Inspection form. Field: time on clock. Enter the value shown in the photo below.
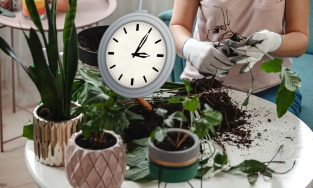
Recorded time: 3:05
